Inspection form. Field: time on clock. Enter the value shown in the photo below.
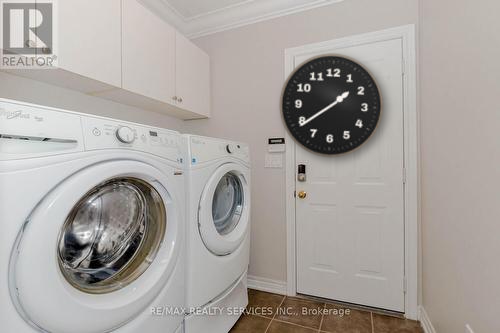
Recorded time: 1:39
